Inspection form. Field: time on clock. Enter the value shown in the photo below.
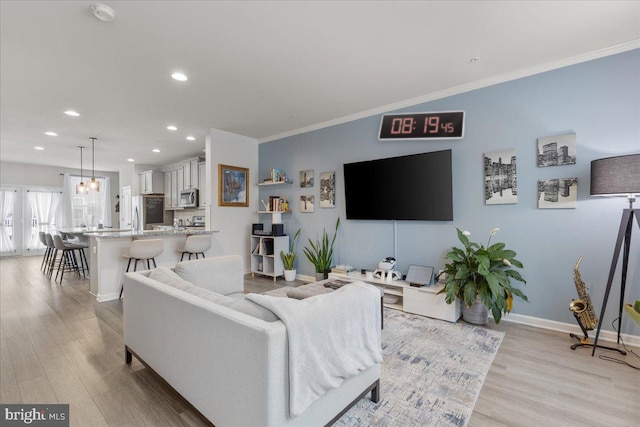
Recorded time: 8:19
